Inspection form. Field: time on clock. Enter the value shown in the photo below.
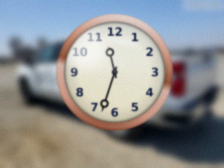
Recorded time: 11:33
